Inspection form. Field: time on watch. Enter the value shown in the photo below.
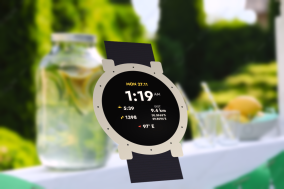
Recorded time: 1:19
